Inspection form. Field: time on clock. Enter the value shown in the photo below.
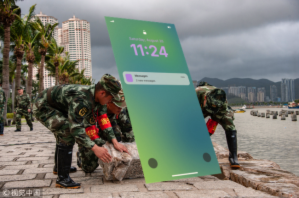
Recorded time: 11:24
